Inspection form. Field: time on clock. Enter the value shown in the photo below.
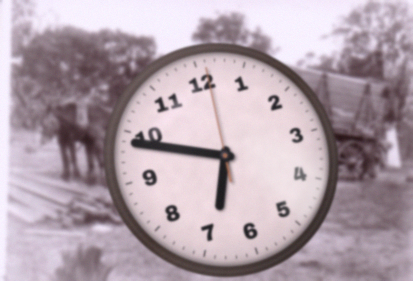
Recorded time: 6:49:01
